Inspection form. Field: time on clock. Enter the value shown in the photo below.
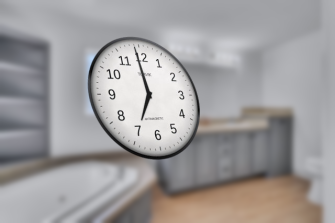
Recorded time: 6:59
